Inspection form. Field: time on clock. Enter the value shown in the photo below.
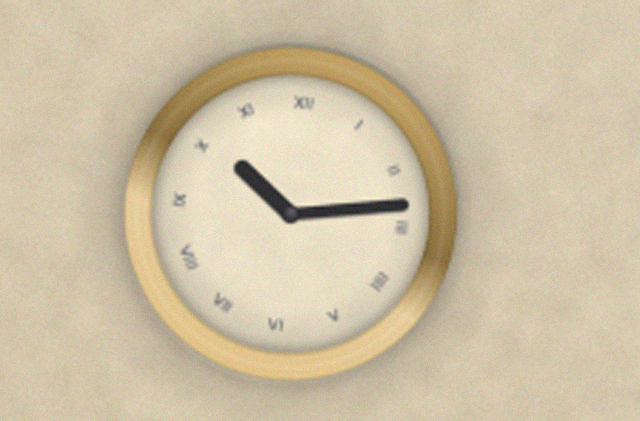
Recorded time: 10:13
